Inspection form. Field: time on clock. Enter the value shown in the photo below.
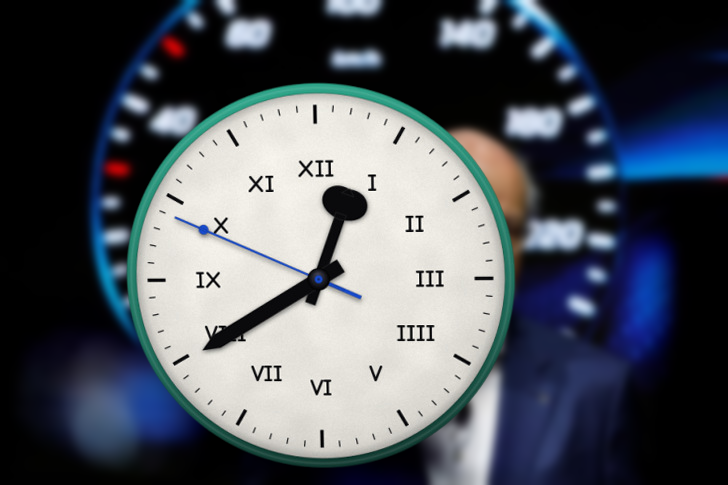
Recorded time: 12:39:49
